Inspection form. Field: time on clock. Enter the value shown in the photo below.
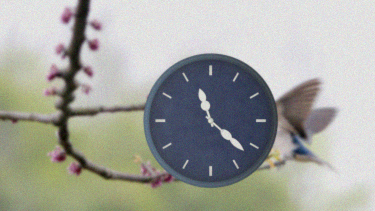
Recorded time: 11:22
